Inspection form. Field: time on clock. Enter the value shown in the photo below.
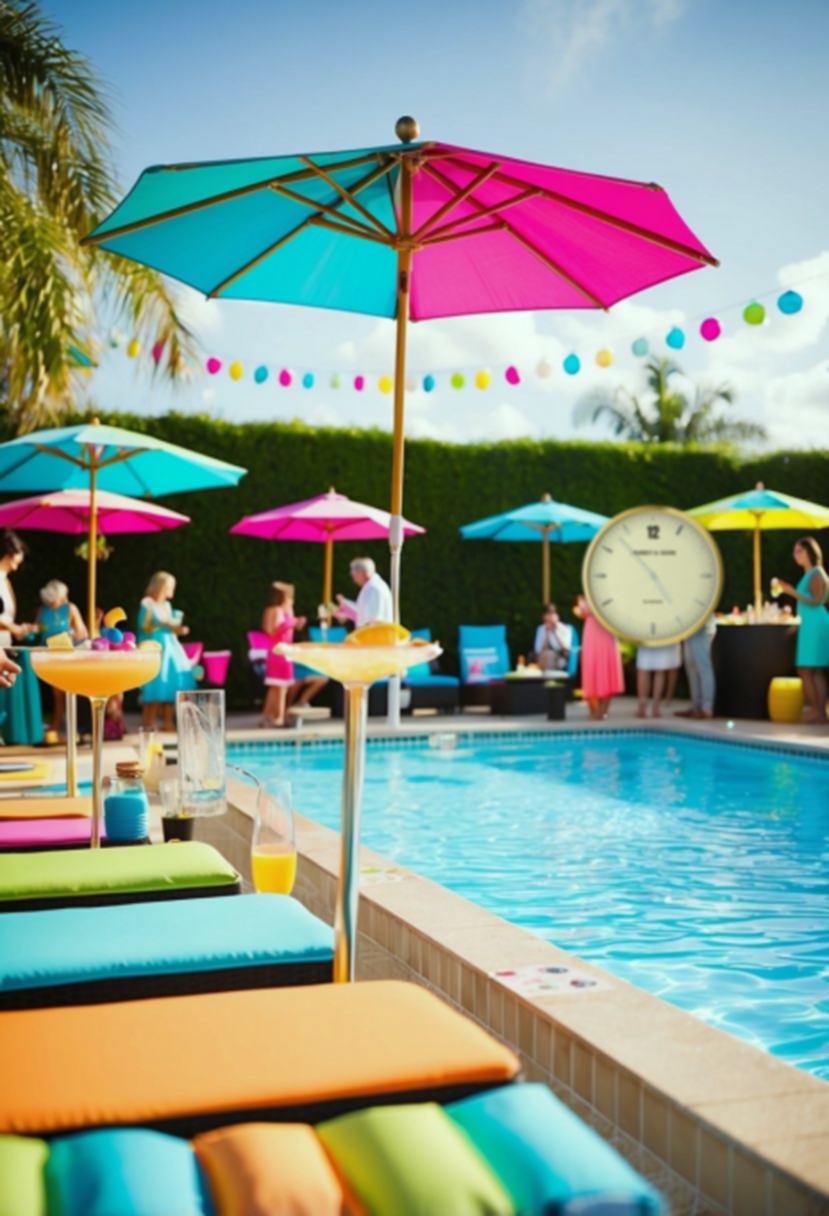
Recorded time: 4:53
